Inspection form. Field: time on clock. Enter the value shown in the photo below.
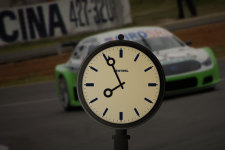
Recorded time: 7:56
